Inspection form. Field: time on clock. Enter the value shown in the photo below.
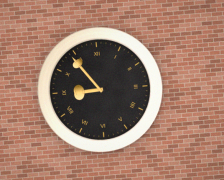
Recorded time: 8:54
